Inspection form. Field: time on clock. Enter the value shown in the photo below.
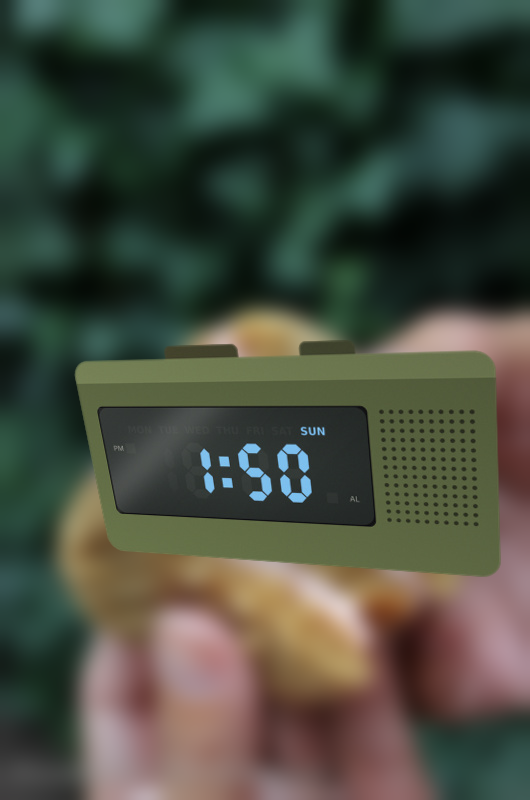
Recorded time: 1:50
